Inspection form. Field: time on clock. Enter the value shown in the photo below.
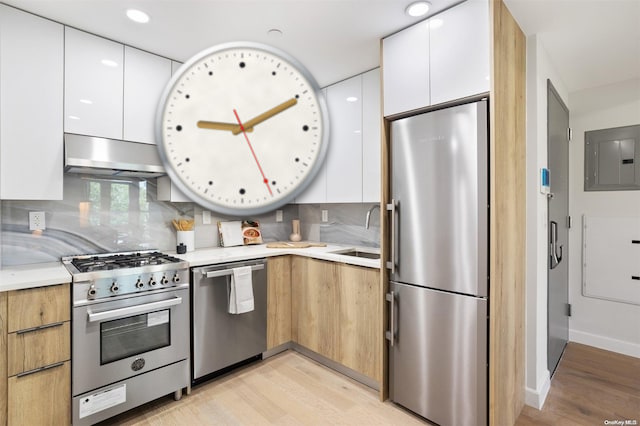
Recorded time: 9:10:26
